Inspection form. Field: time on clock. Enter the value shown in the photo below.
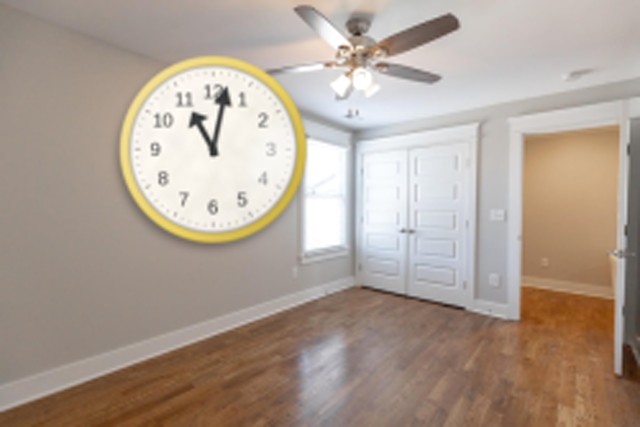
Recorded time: 11:02
